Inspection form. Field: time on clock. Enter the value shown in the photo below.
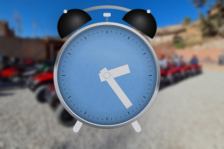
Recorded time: 2:24
